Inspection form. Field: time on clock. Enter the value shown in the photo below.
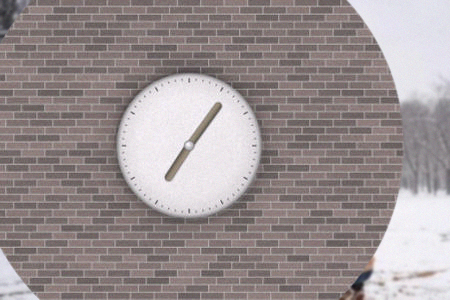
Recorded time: 7:06
